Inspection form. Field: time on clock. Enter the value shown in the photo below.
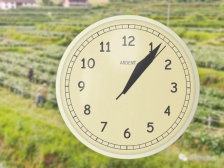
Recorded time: 1:06:07
